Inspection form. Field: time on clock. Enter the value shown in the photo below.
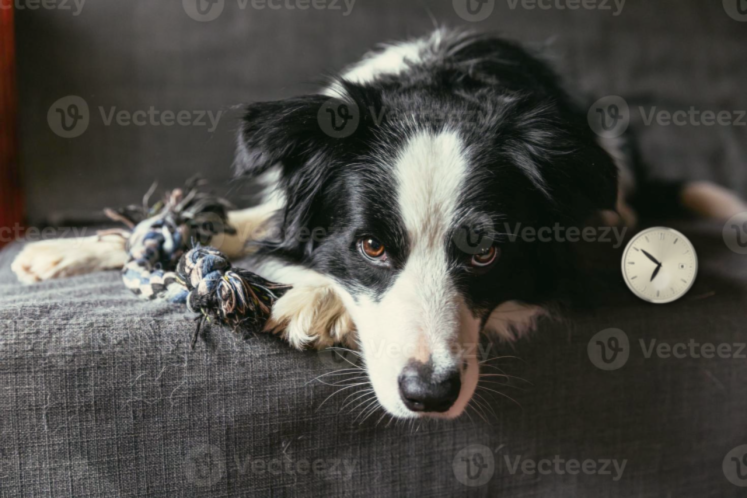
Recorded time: 6:51
